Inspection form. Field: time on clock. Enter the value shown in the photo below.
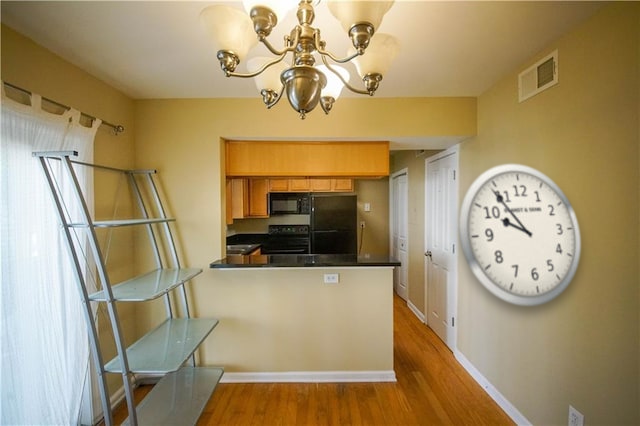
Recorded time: 9:54
